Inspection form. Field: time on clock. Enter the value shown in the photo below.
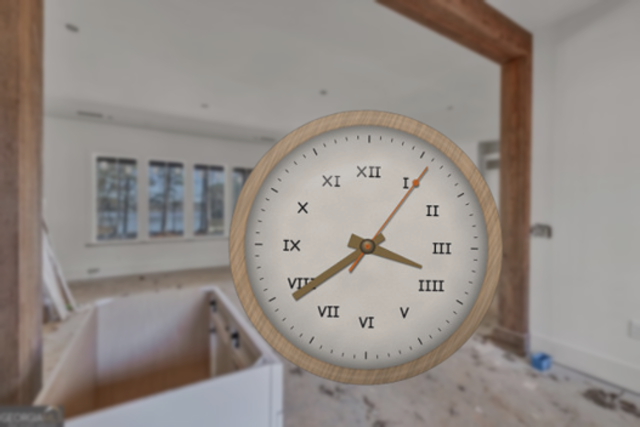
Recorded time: 3:39:06
